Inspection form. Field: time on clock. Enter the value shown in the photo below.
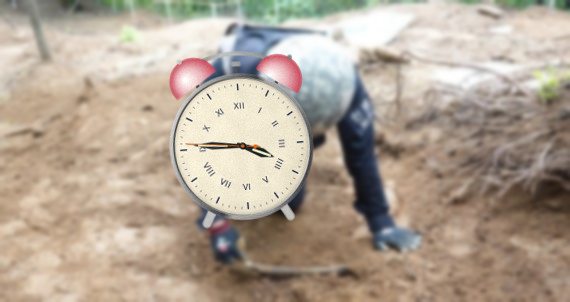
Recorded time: 3:45:46
